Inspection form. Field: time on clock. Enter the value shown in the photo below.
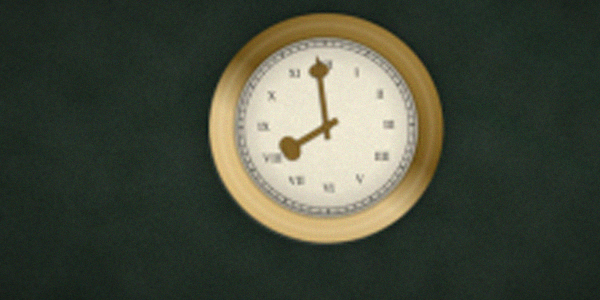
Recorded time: 7:59
